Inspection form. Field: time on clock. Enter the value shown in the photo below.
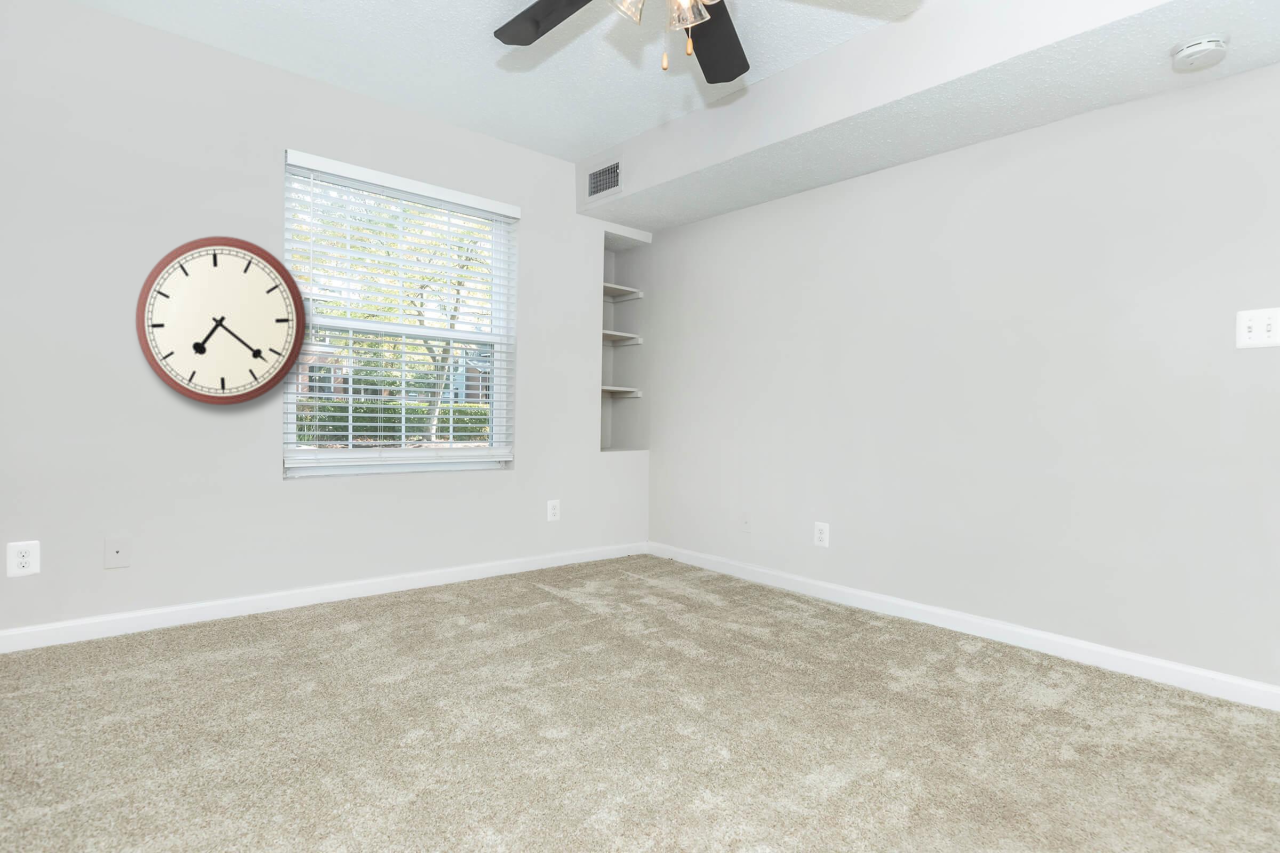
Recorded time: 7:22
